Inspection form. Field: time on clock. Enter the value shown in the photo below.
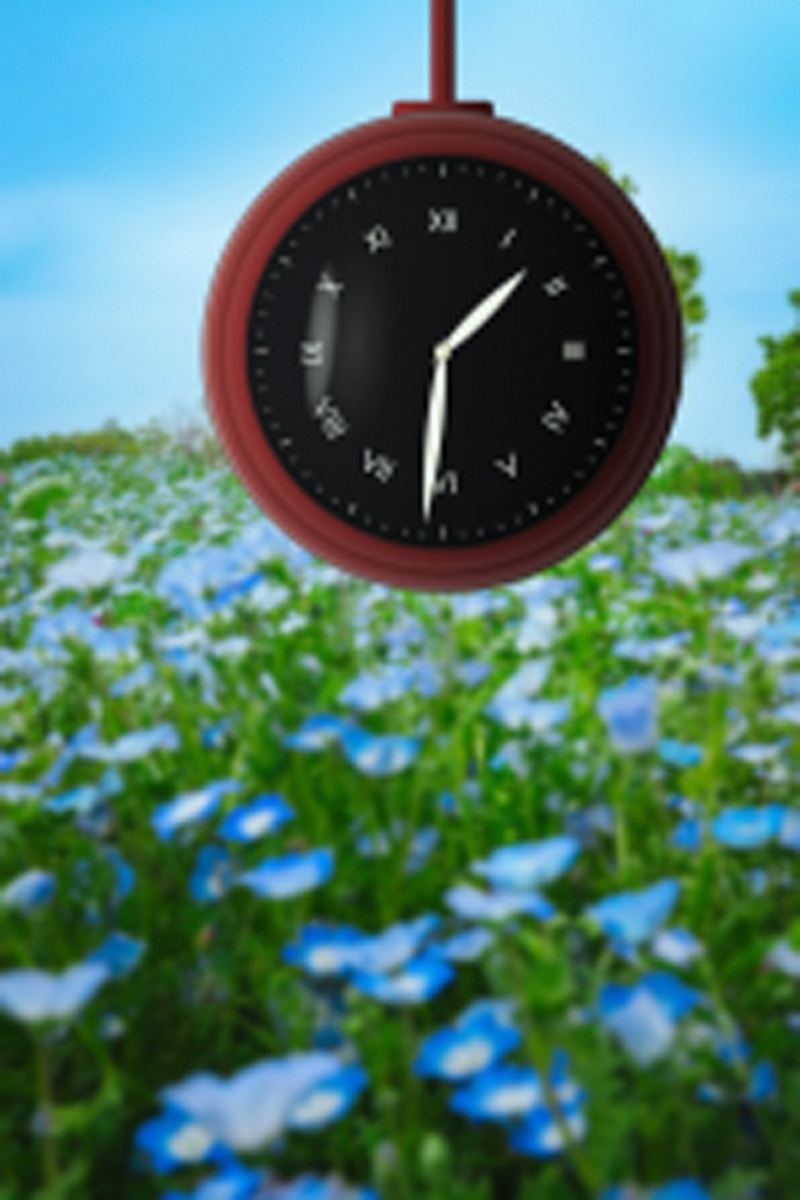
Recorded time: 1:31
